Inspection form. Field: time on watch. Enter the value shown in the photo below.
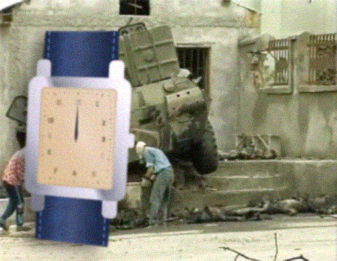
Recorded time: 12:00
